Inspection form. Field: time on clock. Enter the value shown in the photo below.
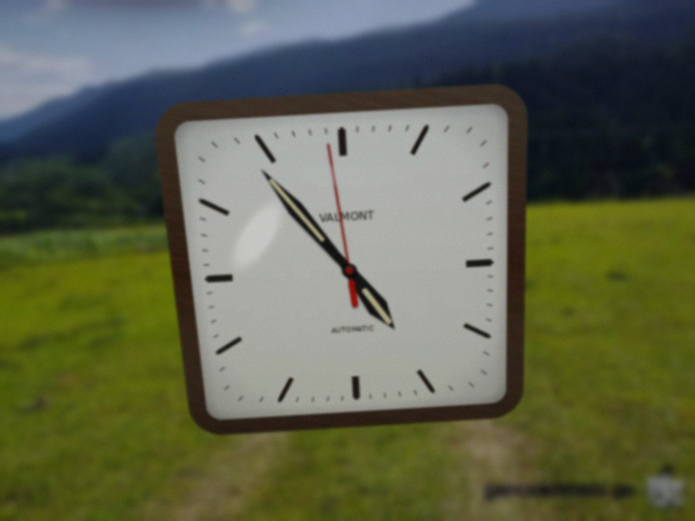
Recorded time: 4:53:59
